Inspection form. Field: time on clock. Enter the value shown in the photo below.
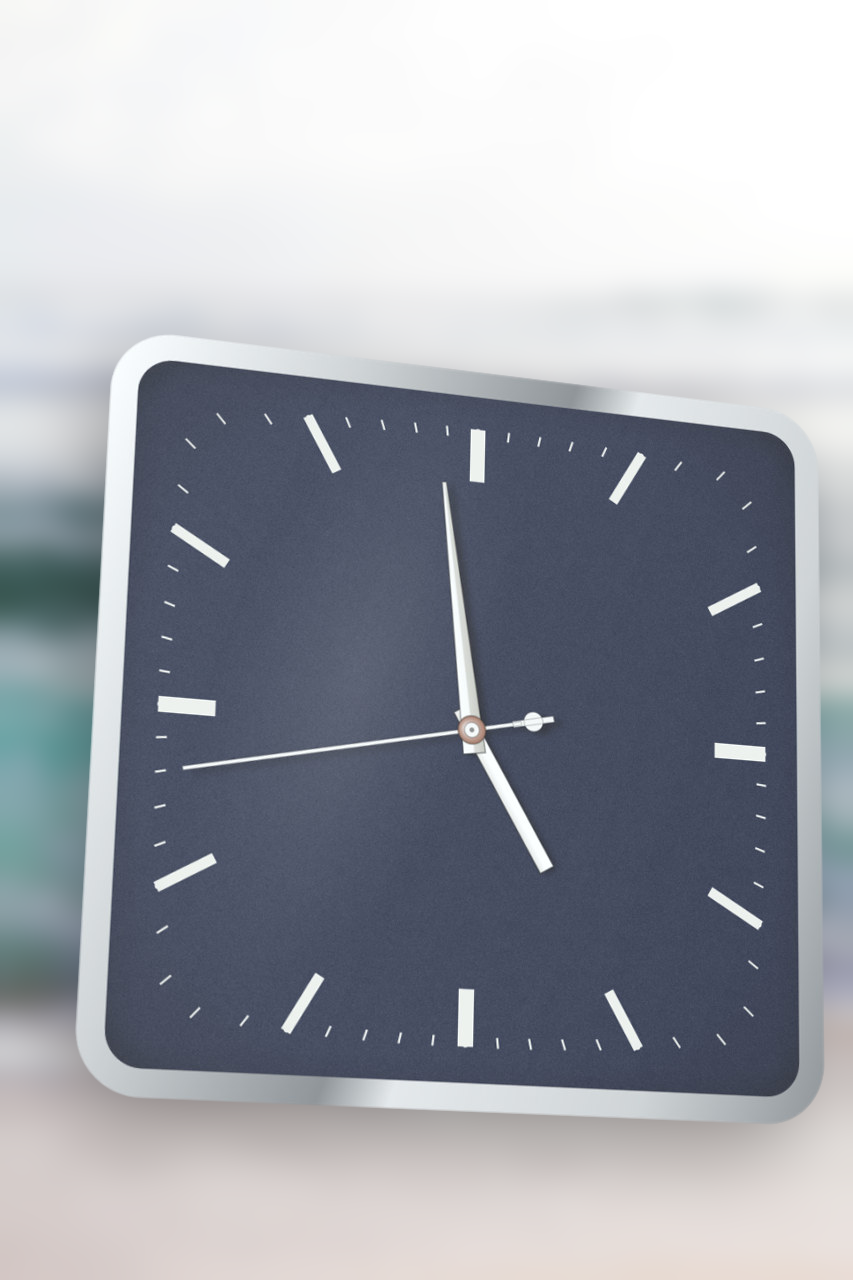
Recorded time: 4:58:43
